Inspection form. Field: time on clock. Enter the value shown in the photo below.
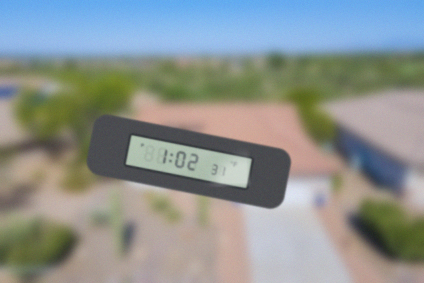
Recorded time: 1:02
